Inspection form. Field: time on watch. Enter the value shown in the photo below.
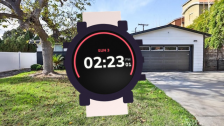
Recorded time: 2:23
